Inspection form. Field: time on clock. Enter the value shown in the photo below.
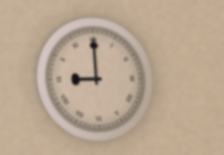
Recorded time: 9:00
